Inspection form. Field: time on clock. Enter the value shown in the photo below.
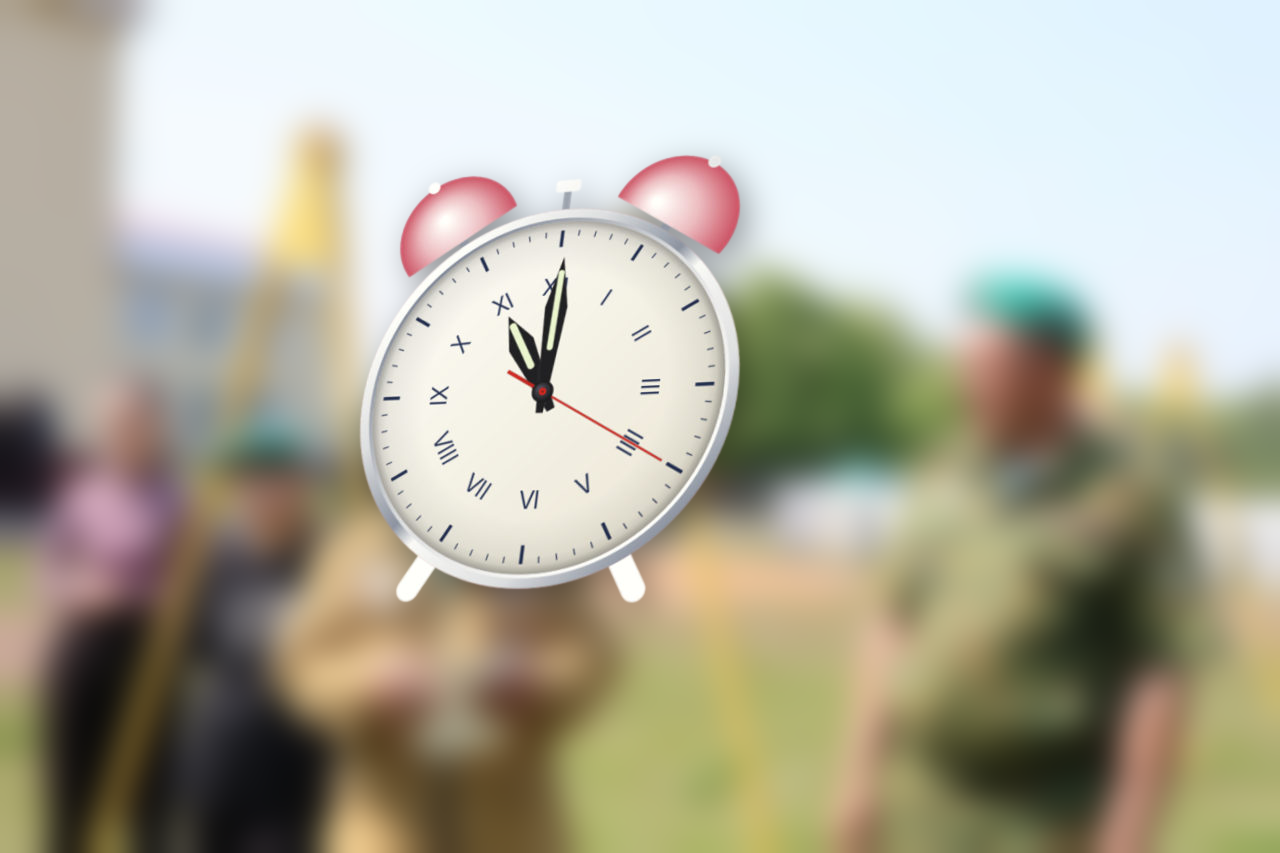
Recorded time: 11:00:20
